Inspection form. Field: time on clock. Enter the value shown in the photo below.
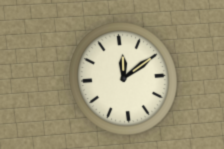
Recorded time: 12:10
